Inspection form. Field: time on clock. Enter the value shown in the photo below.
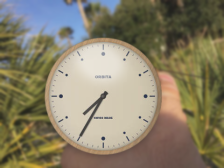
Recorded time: 7:35
